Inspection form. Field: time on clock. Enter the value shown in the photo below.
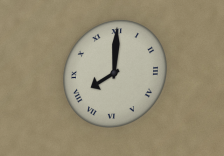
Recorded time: 8:00
